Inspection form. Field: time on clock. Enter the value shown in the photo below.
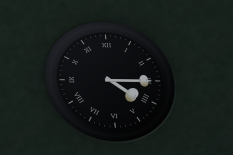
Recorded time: 4:15
